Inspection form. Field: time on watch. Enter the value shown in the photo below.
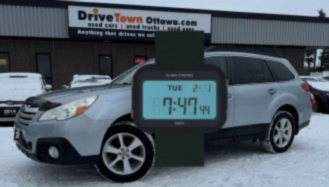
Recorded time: 7:47
